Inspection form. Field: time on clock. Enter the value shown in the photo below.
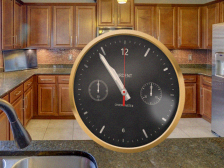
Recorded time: 10:54
